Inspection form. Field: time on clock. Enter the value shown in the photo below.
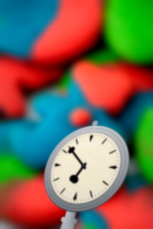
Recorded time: 6:52
